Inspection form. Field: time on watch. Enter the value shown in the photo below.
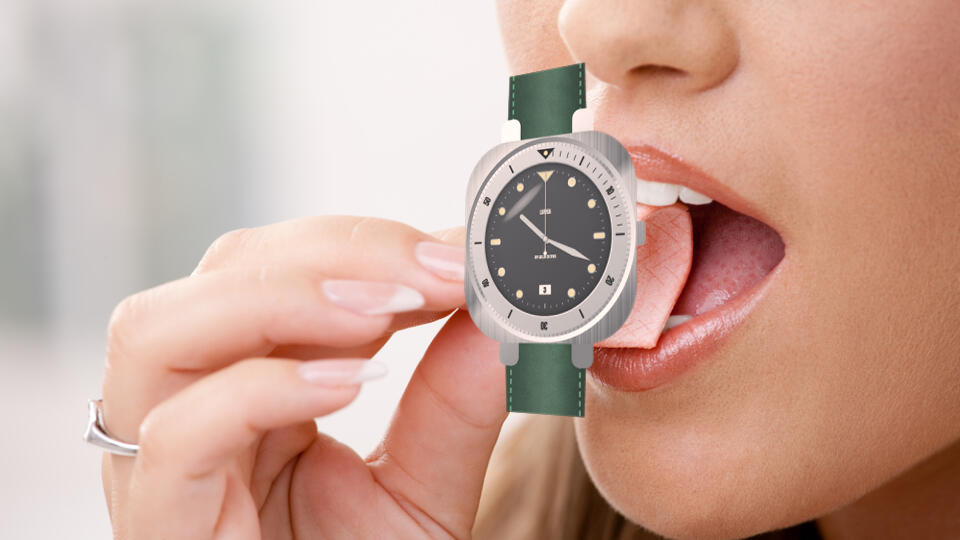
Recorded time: 10:19:00
